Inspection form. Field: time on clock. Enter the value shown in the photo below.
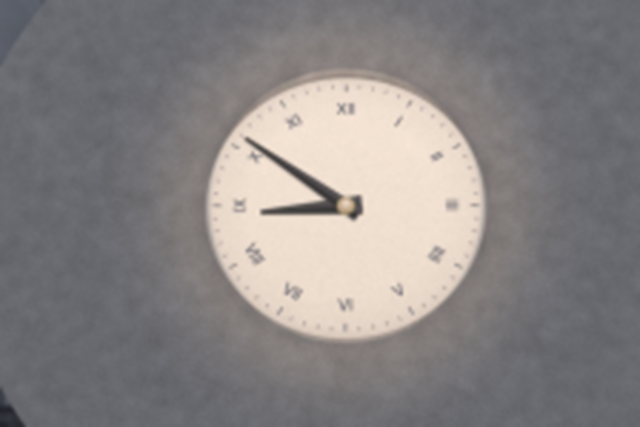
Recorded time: 8:51
